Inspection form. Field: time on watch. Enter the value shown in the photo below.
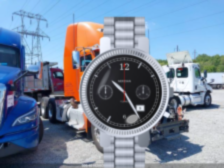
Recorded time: 10:25
